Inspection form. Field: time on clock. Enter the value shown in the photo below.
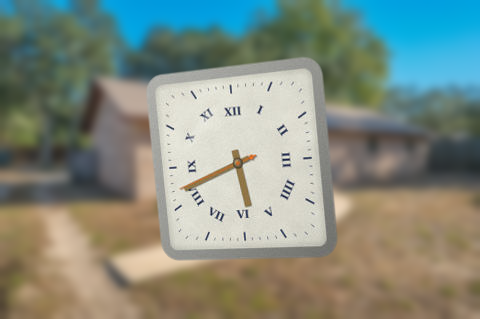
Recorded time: 5:41:42
